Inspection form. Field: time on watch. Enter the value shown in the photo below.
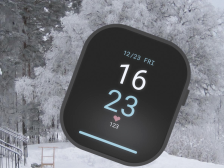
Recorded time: 16:23
